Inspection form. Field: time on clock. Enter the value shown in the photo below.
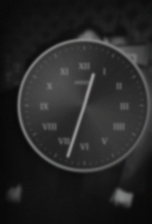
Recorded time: 12:33
